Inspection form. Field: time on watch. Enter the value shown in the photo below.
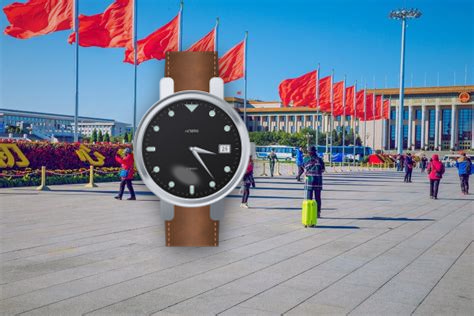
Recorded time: 3:24
